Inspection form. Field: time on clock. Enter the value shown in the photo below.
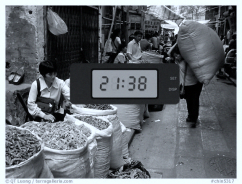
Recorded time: 21:38
